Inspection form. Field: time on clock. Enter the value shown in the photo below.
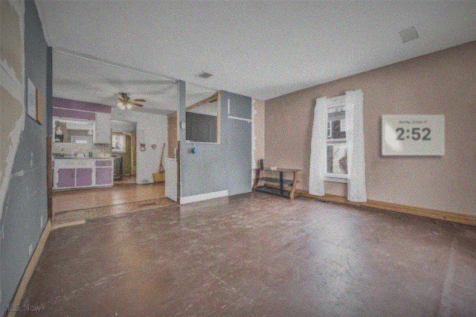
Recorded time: 2:52
